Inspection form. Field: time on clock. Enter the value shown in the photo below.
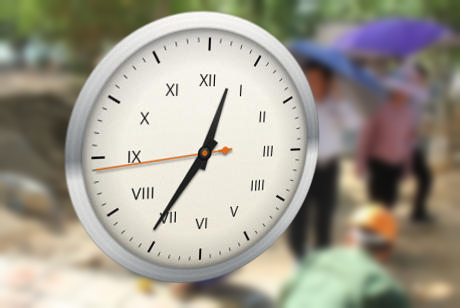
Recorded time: 12:35:44
